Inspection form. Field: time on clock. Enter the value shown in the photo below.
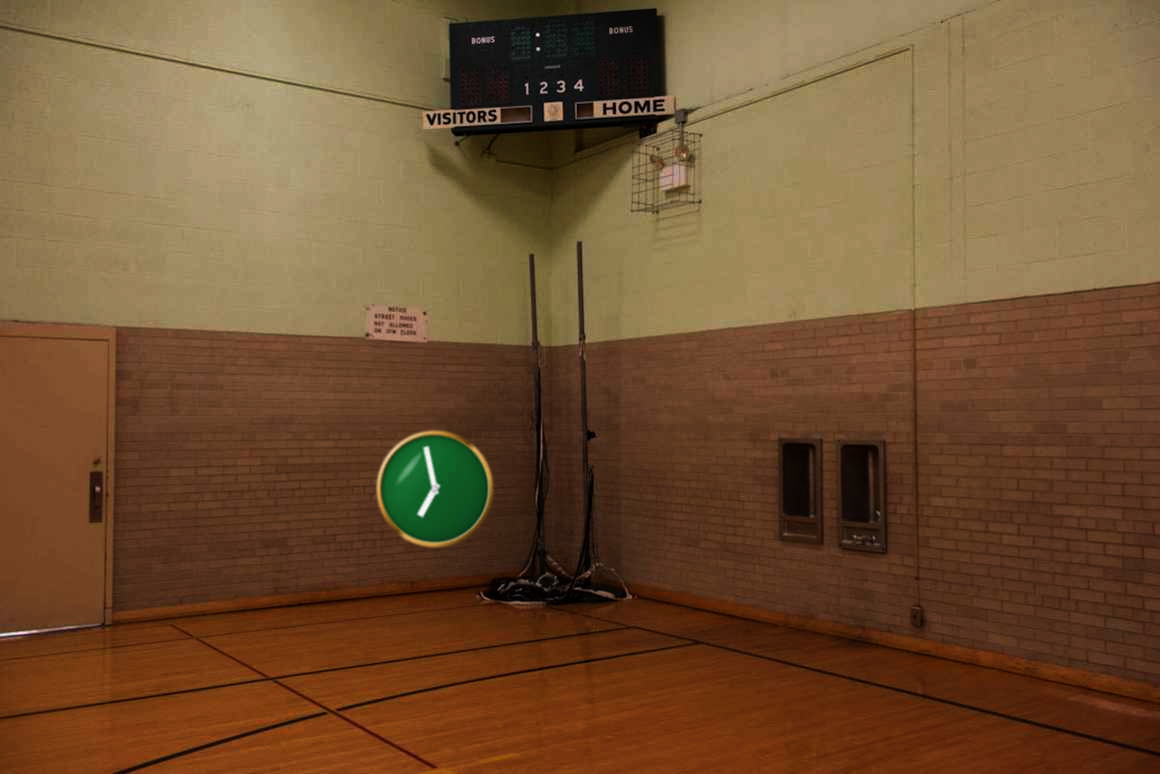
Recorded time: 6:58
